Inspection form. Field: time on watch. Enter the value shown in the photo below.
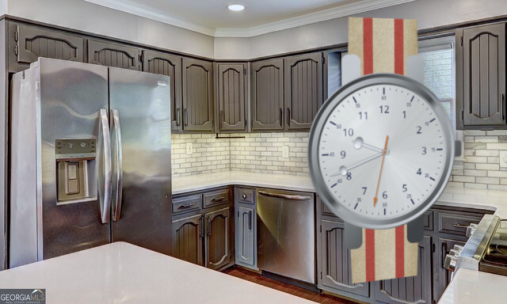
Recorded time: 9:41:32
